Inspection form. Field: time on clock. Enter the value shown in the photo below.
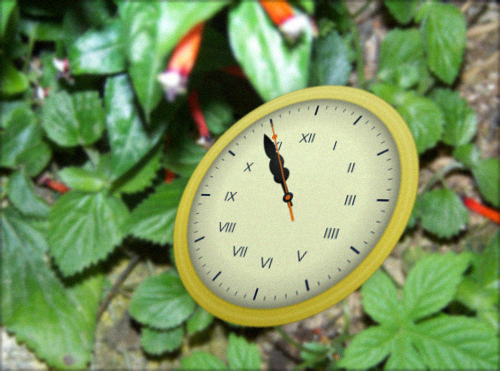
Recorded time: 10:53:55
